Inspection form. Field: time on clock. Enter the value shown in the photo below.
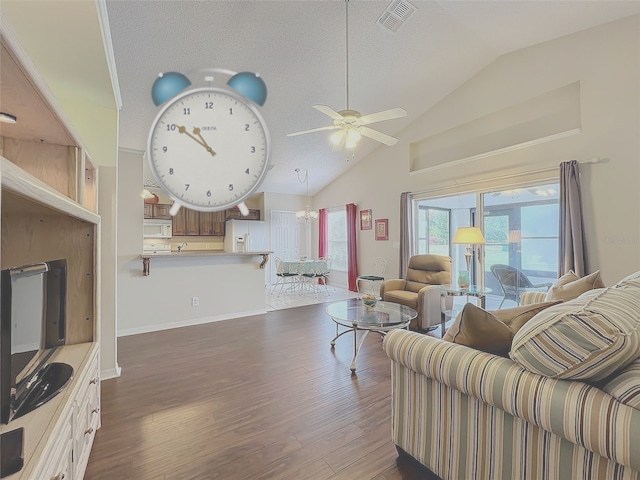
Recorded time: 10:51
